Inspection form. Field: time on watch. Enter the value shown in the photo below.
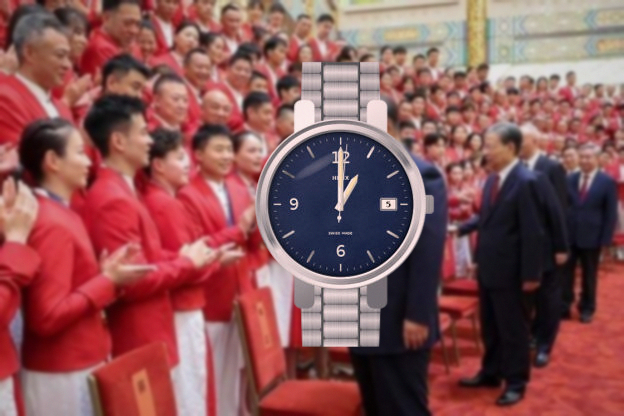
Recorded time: 1:00:01
